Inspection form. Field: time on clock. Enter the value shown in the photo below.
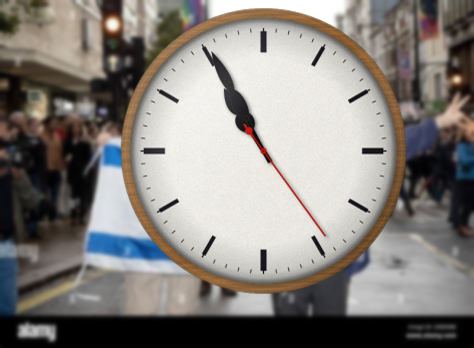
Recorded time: 10:55:24
